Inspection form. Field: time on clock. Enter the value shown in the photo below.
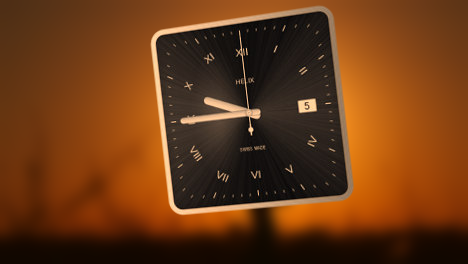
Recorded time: 9:45:00
